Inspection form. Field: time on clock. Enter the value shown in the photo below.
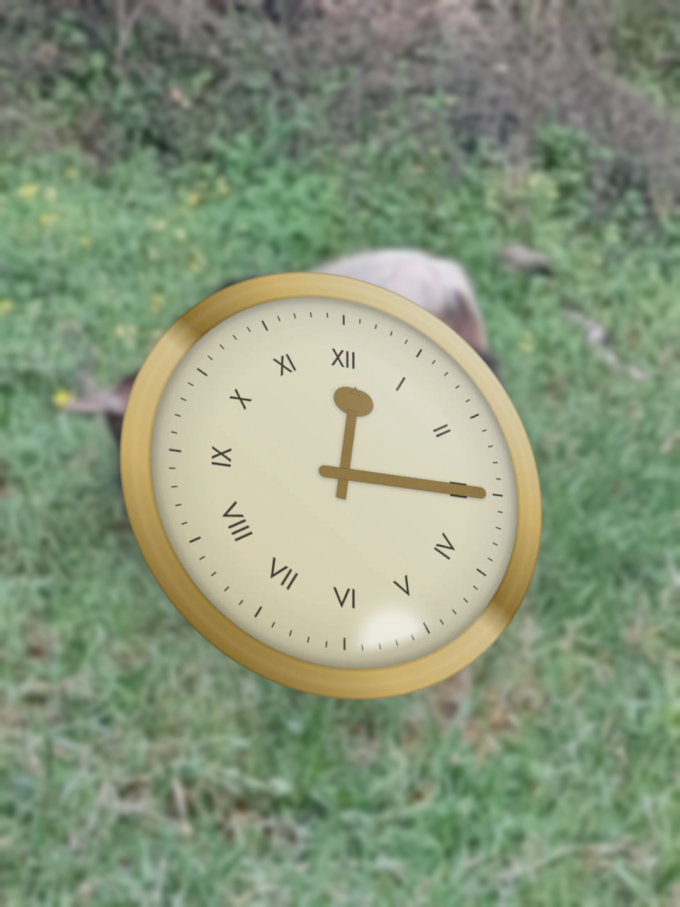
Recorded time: 12:15
